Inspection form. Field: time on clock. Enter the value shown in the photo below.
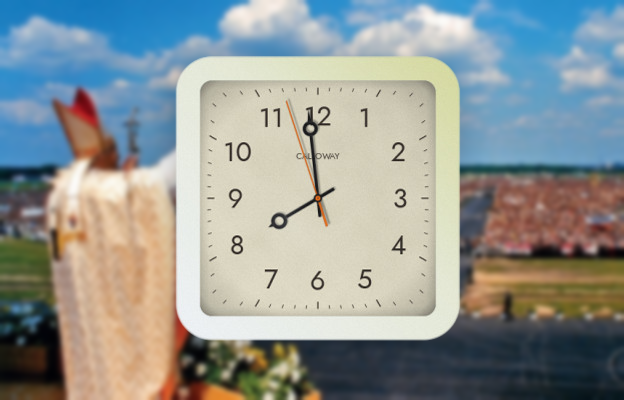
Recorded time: 7:58:57
